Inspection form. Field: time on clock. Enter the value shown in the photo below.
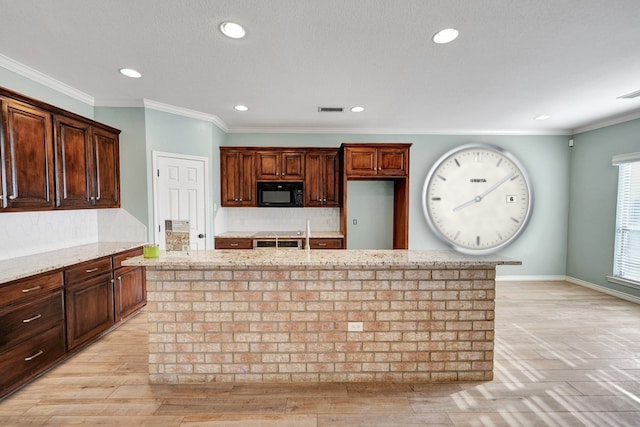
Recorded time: 8:09
